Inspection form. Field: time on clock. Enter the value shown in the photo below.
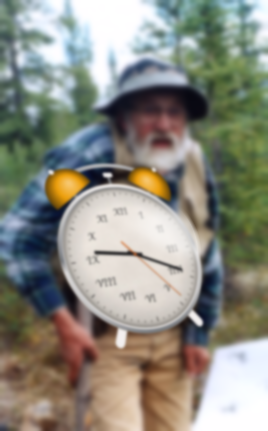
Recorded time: 9:19:24
